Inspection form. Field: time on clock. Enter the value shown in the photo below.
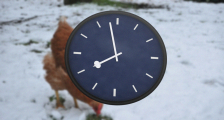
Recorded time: 7:58
